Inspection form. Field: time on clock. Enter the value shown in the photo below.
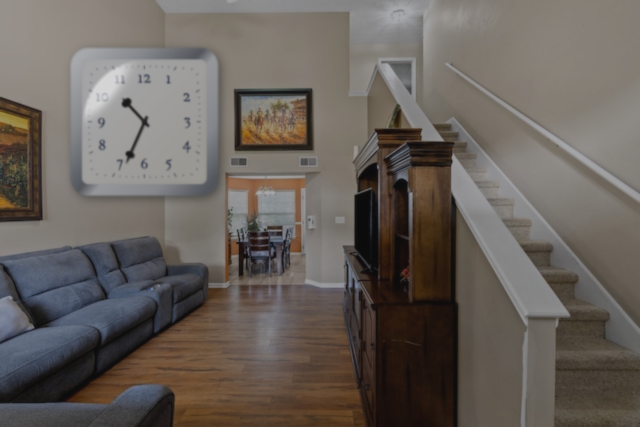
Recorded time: 10:34
